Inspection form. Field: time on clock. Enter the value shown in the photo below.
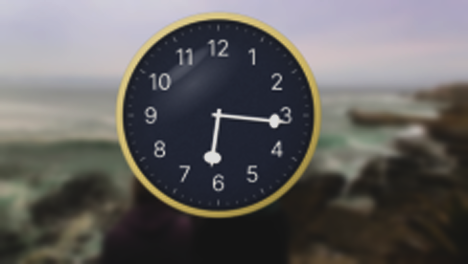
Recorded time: 6:16
